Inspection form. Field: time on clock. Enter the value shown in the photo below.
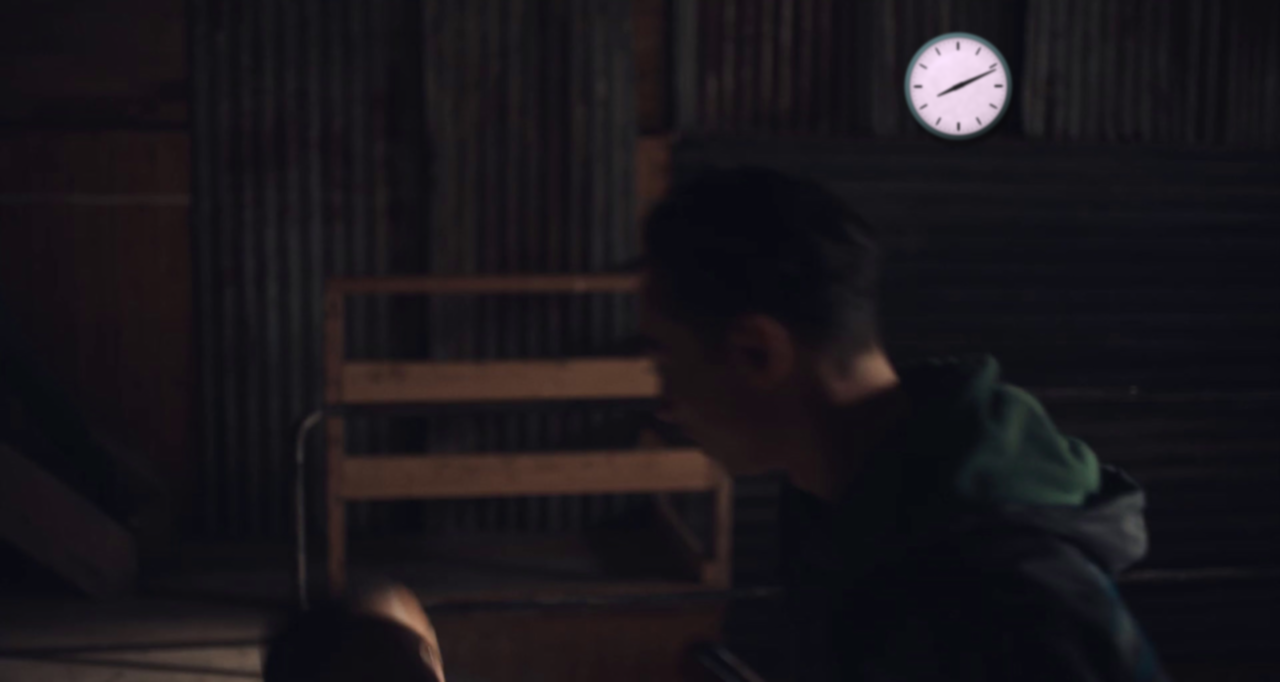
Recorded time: 8:11
